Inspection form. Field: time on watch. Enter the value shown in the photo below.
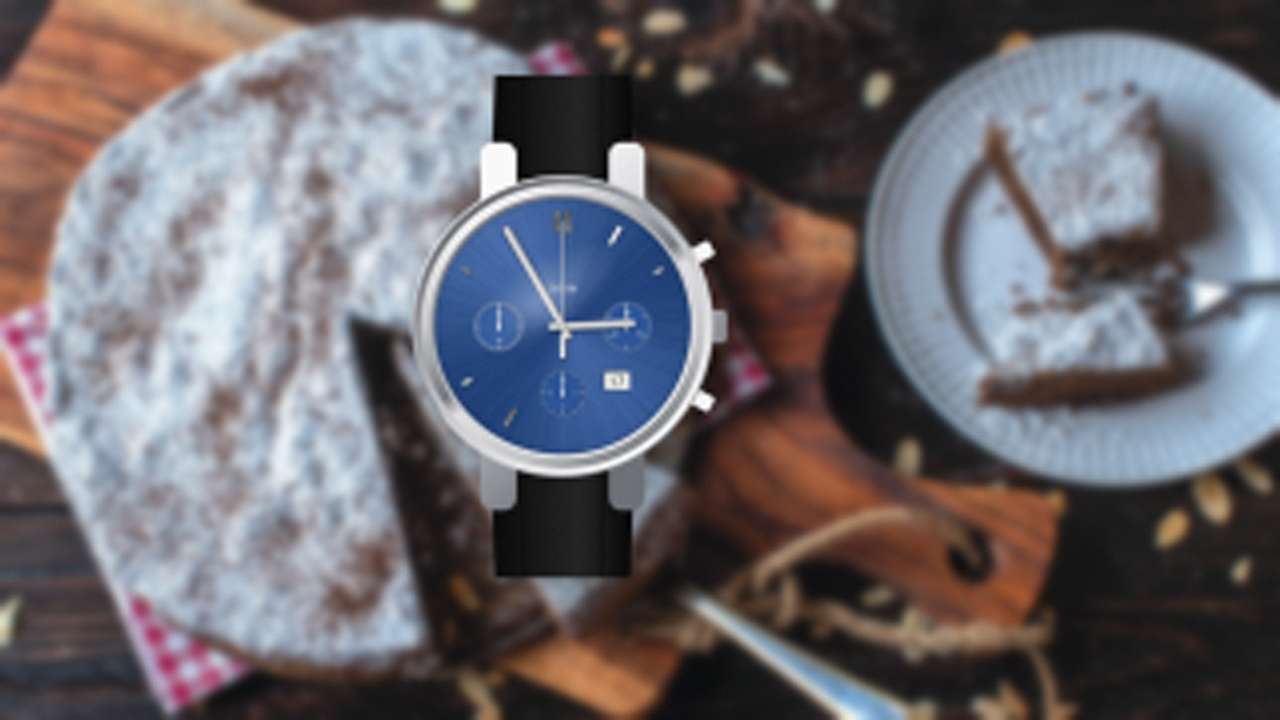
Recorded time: 2:55
